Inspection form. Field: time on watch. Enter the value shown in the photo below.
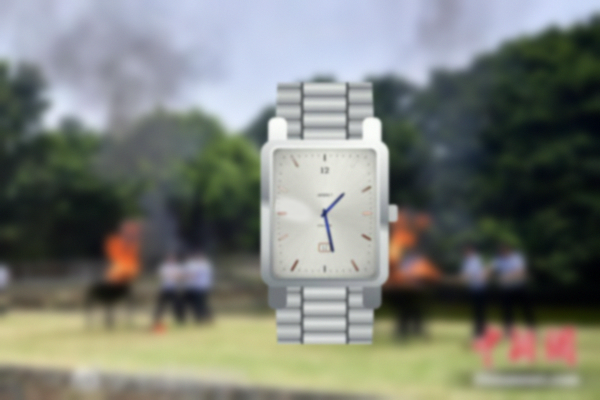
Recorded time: 1:28
